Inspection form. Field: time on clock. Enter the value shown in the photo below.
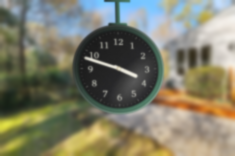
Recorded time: 3:48
